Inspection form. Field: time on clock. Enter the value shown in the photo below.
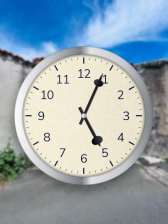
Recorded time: 5:04
